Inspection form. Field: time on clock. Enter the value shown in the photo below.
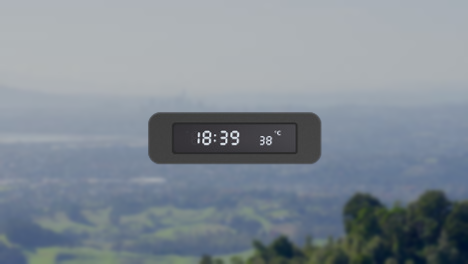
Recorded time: 18:39
